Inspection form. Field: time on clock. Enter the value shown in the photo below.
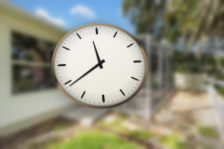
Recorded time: 11:39
